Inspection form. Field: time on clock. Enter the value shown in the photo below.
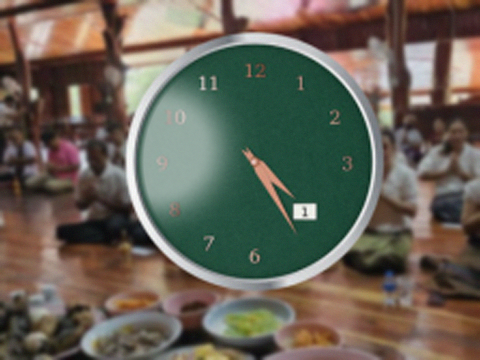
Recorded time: 4:25
